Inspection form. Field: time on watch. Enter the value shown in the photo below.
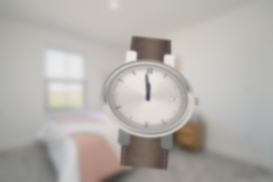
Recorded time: 11:59
